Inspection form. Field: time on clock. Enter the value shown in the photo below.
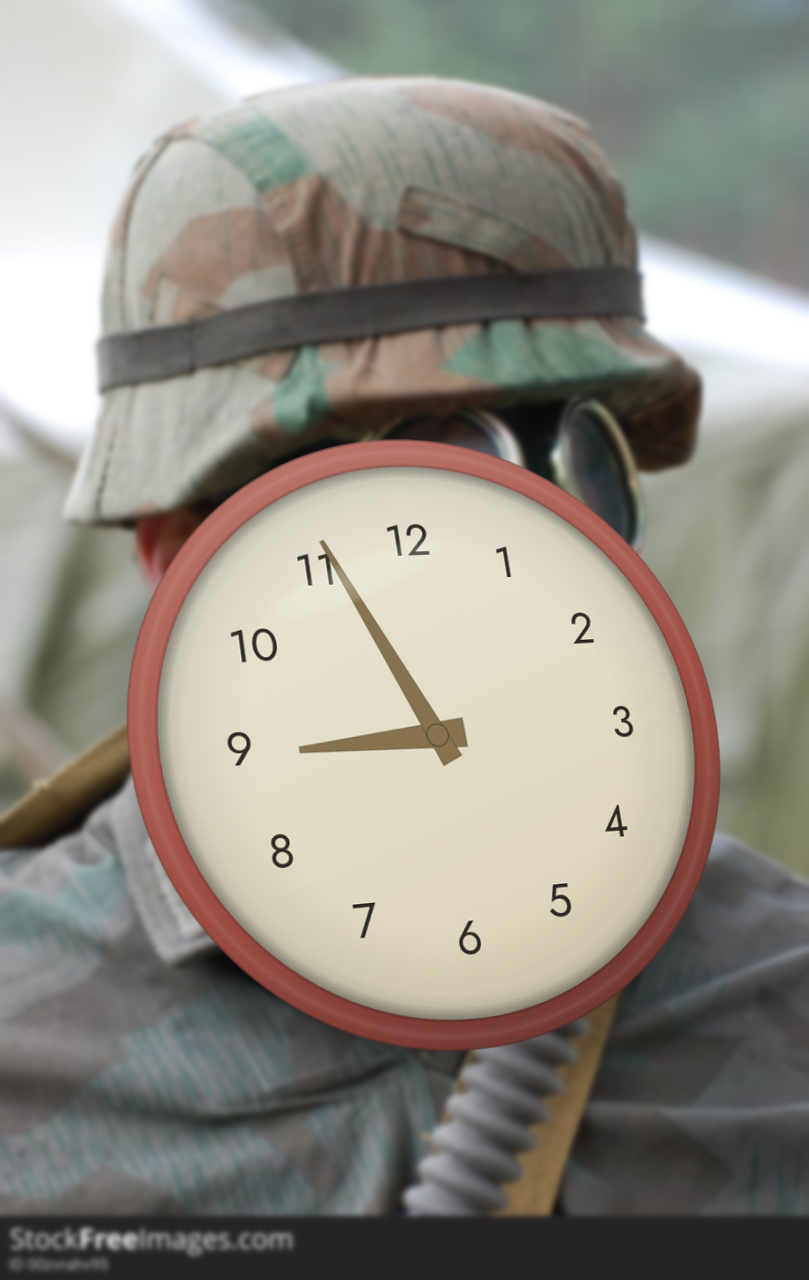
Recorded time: 8:56
